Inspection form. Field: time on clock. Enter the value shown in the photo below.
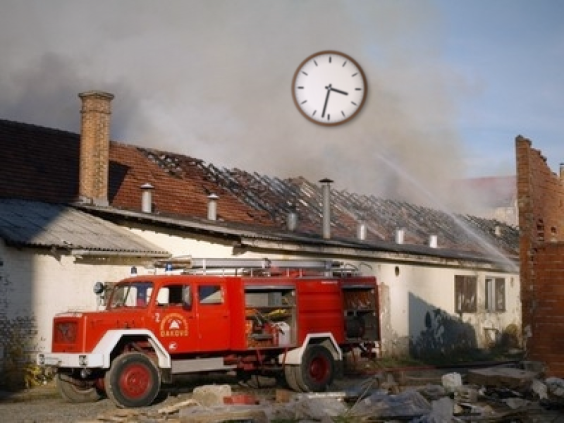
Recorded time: 3:32
